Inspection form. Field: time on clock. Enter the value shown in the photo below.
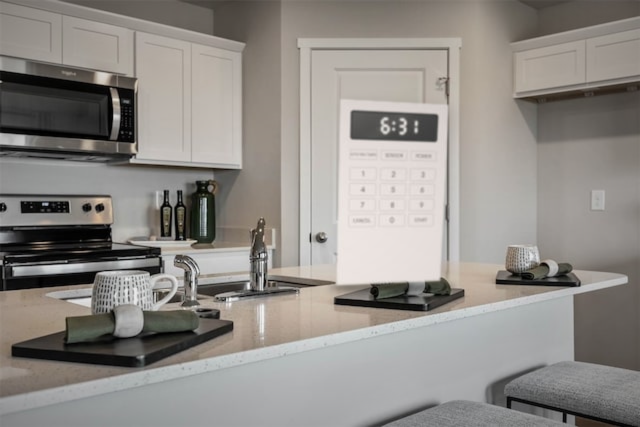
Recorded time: 6:31
